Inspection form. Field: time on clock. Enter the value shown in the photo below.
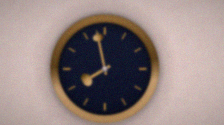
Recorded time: 7:58
